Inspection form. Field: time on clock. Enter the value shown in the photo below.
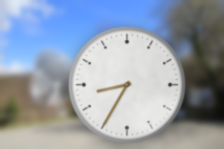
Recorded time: 8:35
